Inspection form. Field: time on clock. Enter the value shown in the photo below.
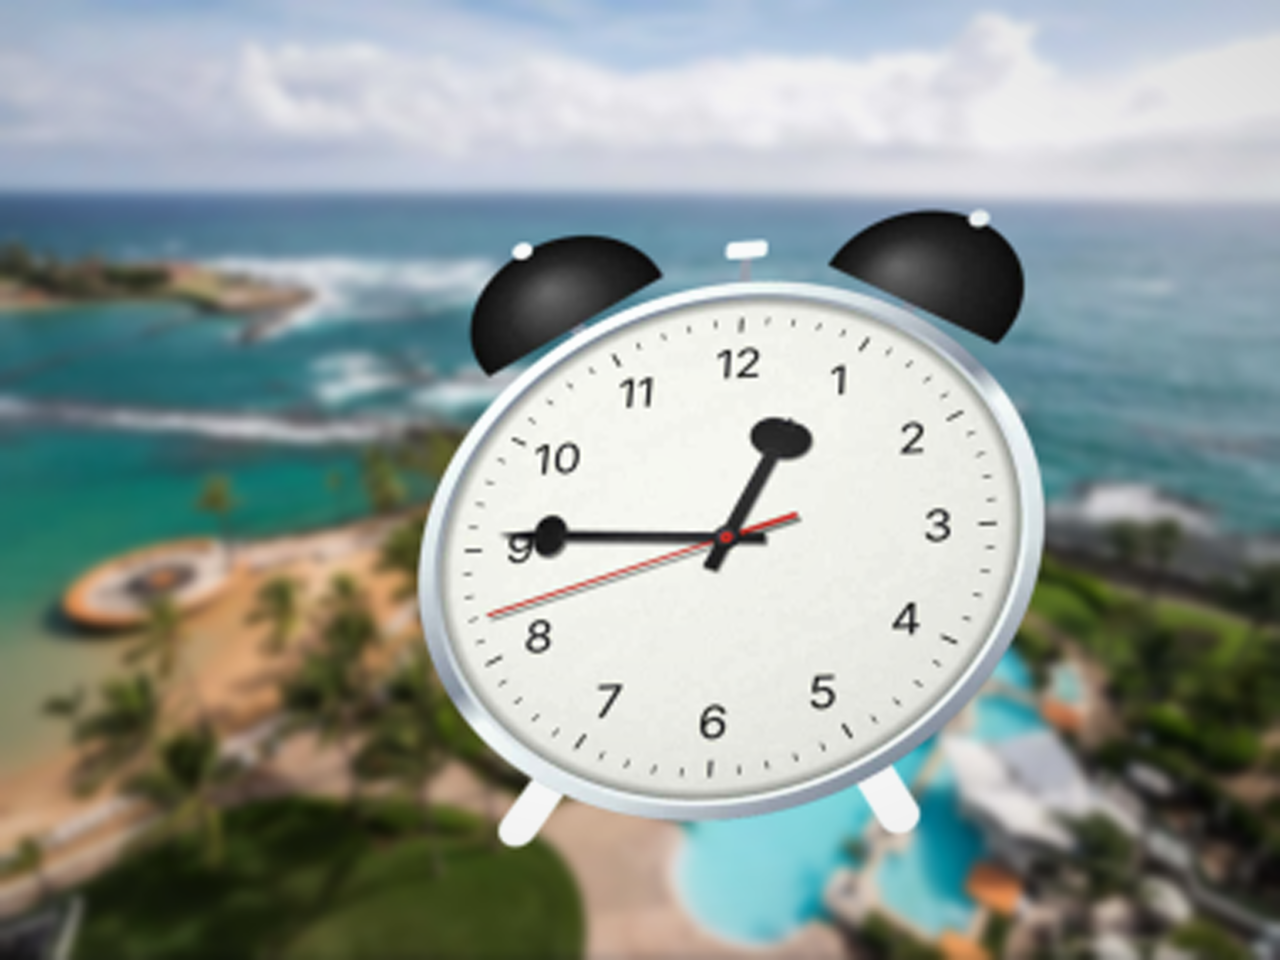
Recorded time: 12:45:42
